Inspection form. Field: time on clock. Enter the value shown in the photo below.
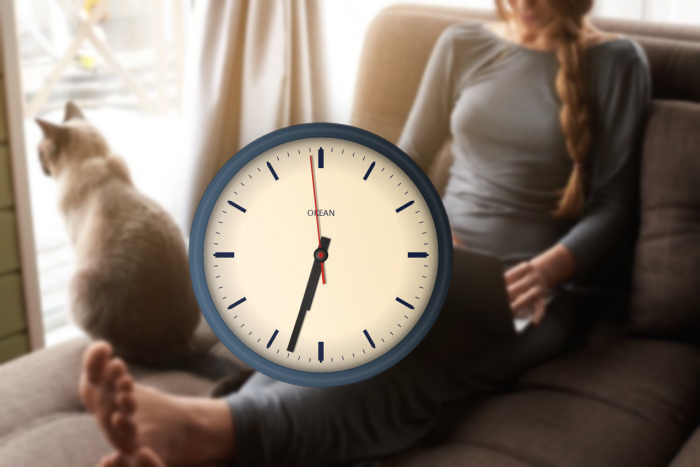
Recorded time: 6:32:59
